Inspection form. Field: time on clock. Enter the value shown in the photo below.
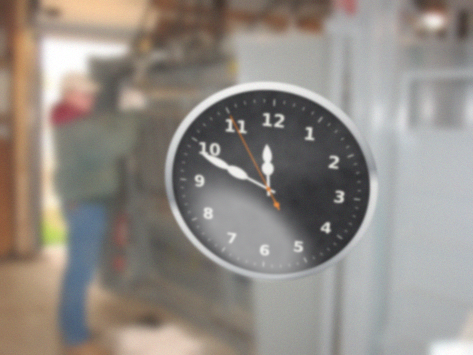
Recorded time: 11:48:55
